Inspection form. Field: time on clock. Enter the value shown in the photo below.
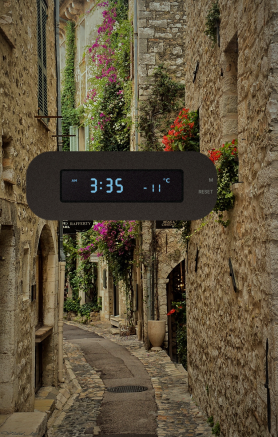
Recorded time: 3:35
